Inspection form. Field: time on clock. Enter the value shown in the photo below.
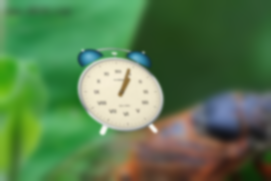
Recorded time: 1:04
